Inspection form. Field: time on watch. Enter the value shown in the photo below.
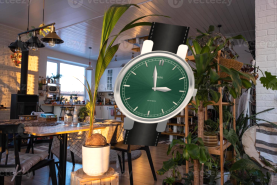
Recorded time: 2:58
